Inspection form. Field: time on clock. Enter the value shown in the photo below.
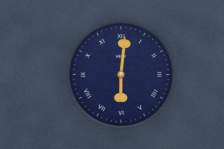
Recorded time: 6:01
